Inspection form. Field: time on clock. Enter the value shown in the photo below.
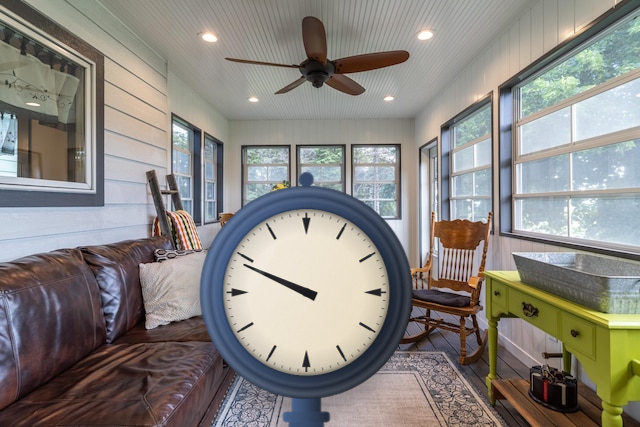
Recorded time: 9:49
